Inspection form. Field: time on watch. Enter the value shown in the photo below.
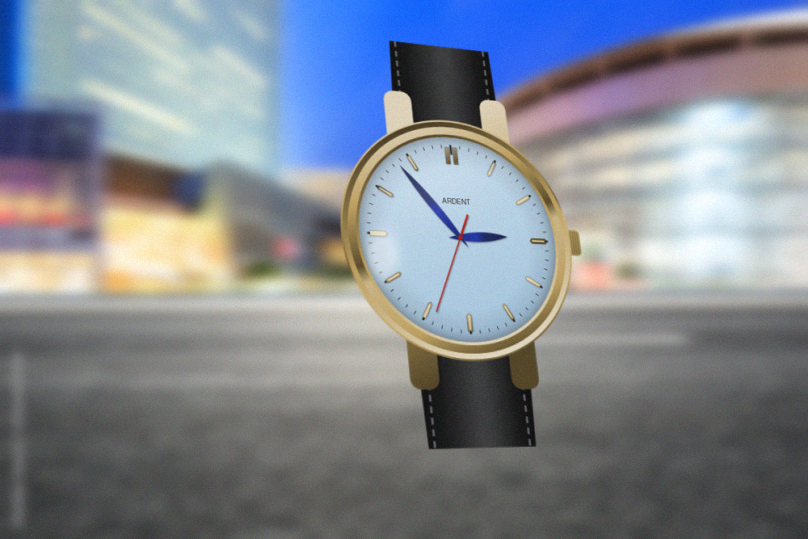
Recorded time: 2:53:34
